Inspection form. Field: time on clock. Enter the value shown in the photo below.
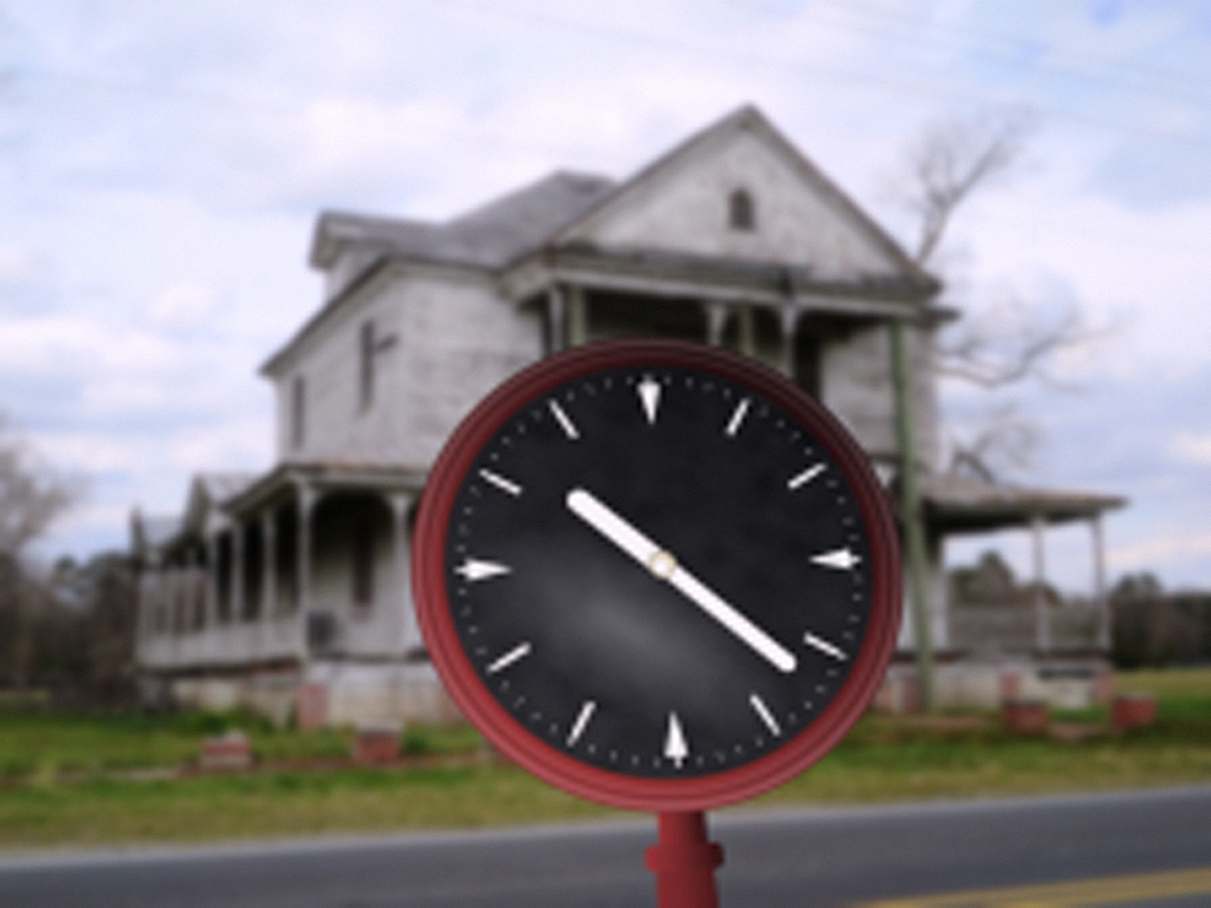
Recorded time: 10:22
